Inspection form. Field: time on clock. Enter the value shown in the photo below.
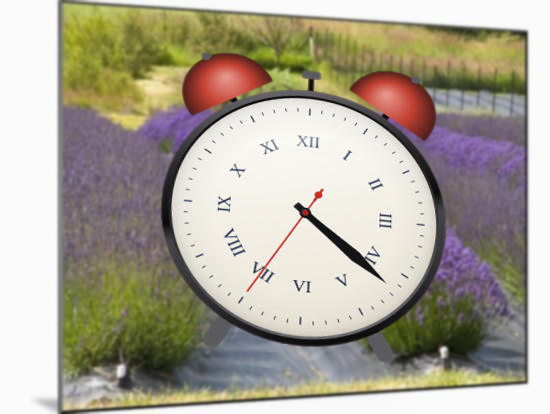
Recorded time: 4:21:35
